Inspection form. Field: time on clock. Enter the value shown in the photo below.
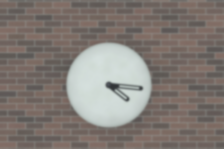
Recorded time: 4:16
